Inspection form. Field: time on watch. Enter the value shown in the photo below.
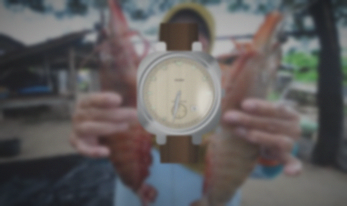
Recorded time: 6:32
